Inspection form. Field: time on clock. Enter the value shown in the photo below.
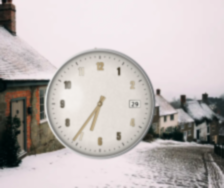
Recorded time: 6:36
